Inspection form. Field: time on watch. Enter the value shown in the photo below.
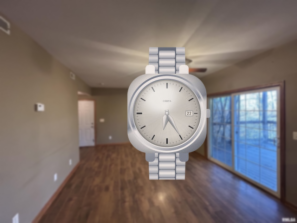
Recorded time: 6:25
